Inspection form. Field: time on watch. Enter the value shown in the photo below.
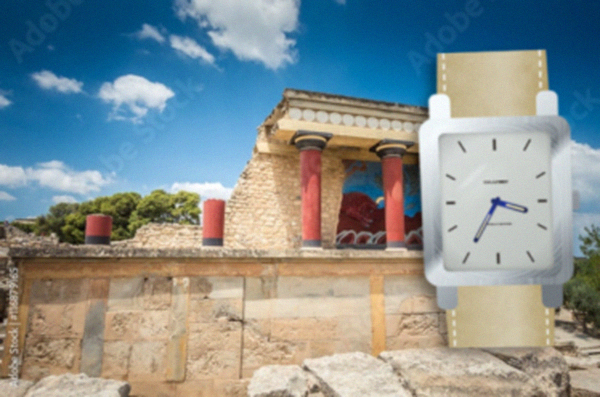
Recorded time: 3:35
